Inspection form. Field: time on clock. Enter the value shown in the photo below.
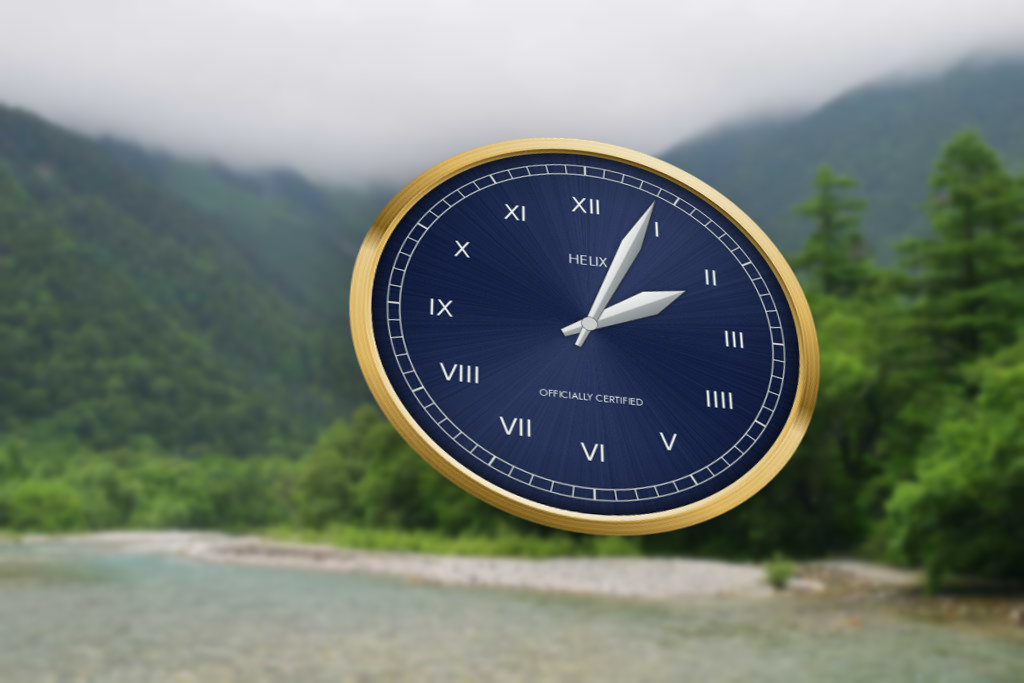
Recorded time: 2:04
